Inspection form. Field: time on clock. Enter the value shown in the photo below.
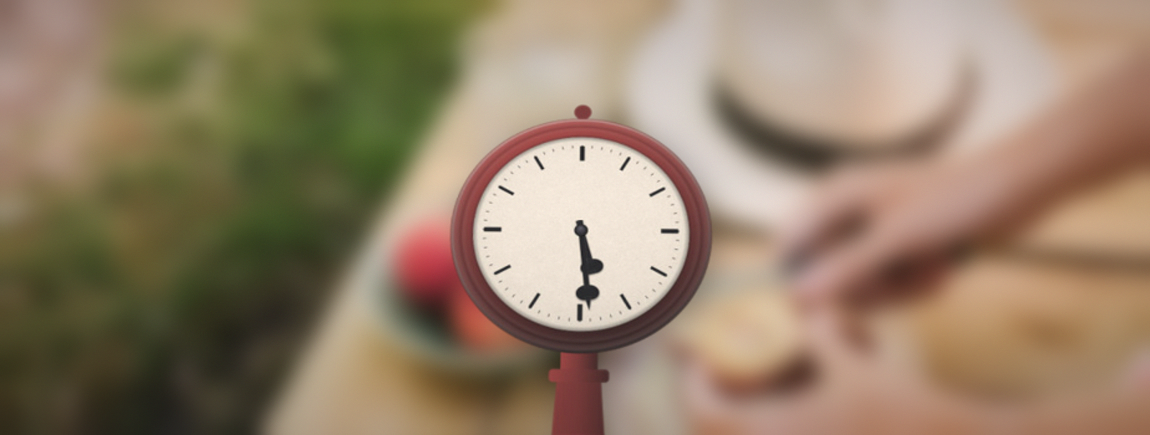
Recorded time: 5:29
